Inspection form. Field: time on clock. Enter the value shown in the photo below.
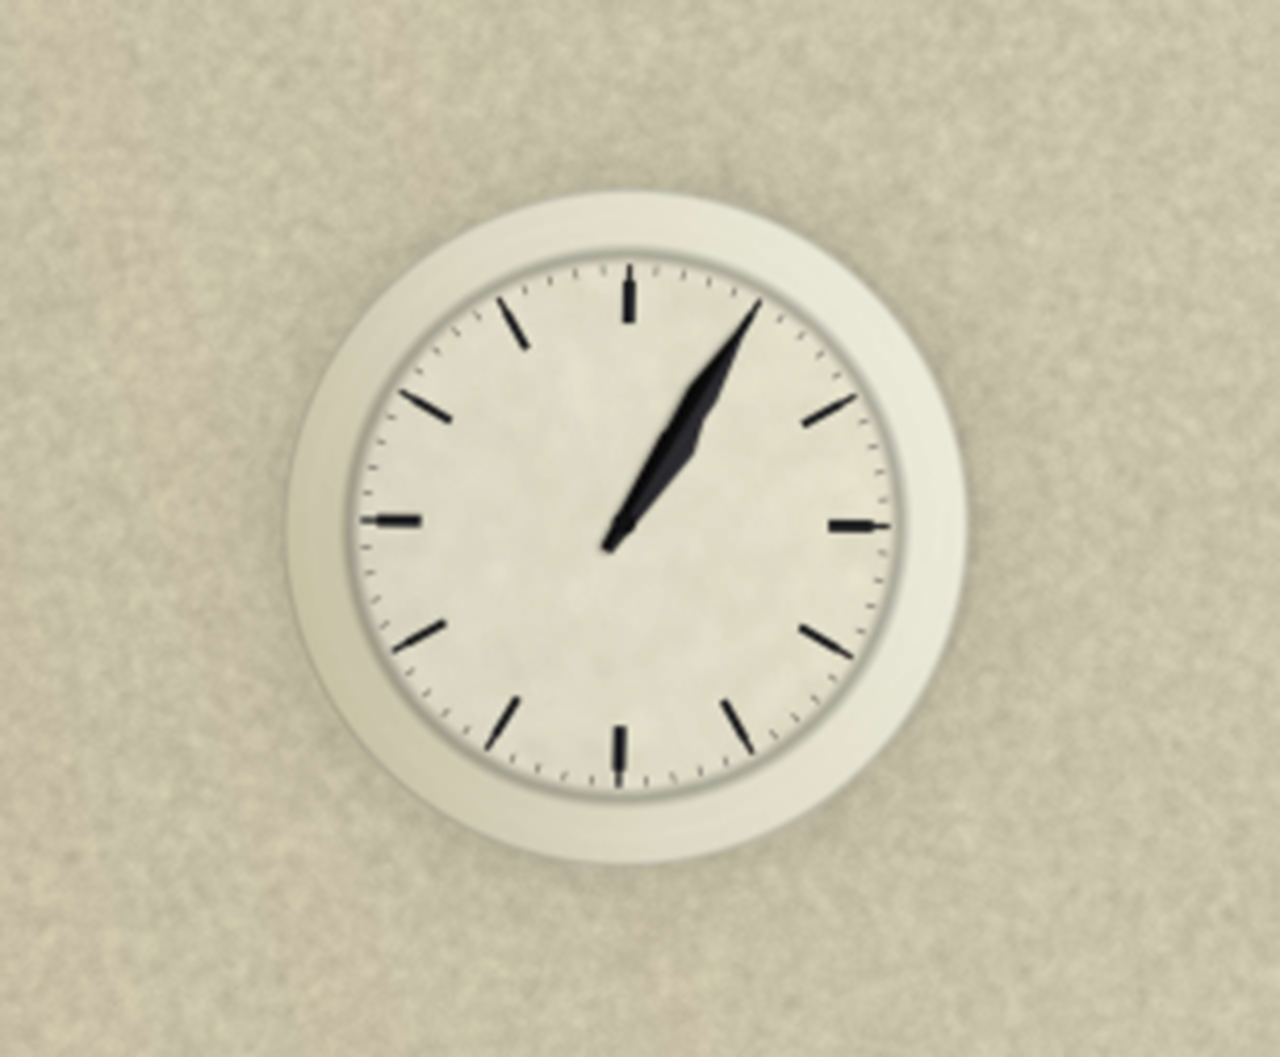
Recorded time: 1:05
